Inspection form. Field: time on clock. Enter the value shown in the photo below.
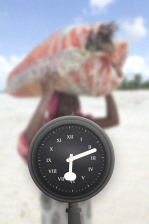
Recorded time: 6:12
